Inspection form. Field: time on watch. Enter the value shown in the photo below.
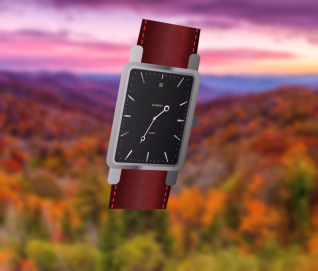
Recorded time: 1:34
